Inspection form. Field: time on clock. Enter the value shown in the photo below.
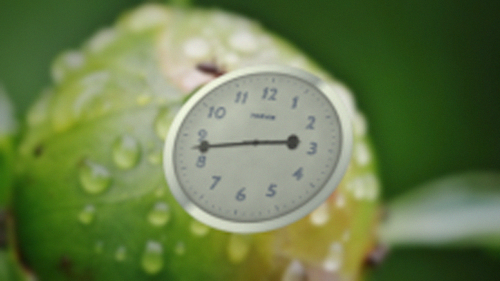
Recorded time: 2:43
